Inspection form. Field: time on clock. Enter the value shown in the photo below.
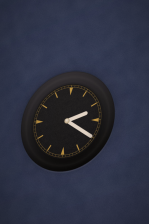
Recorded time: 2:20
